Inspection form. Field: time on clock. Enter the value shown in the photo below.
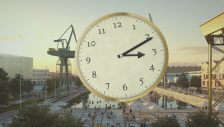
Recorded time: 3:11
